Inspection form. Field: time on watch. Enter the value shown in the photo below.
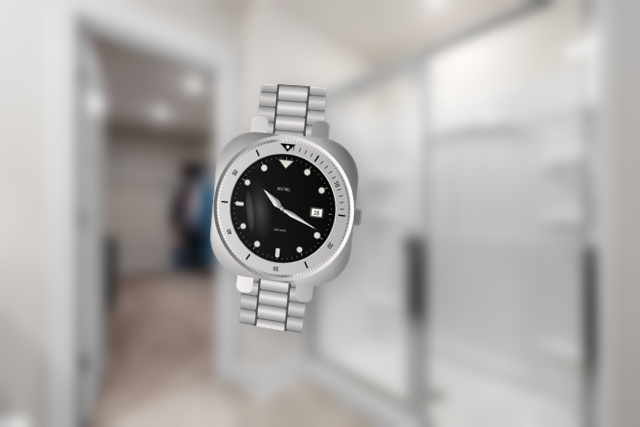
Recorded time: 10:19
